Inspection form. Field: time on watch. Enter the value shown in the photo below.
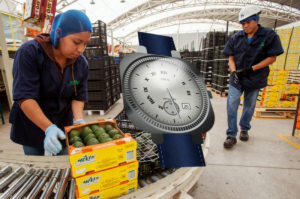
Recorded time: 5:28
